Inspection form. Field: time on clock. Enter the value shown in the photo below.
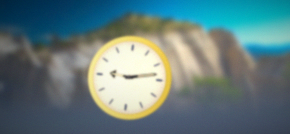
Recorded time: 9:13
